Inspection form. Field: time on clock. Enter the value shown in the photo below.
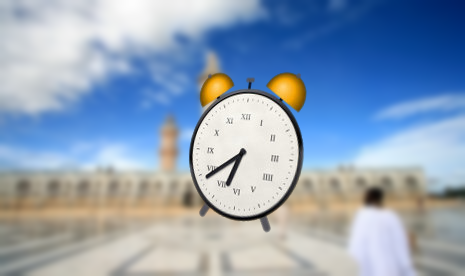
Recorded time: 6:39
